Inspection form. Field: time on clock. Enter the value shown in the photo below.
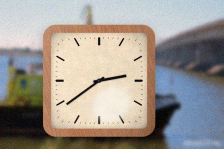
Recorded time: 2:39
